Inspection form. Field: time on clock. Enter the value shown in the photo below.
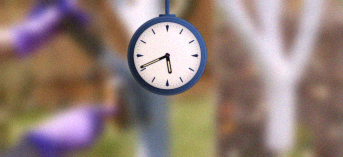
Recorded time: 5:41
